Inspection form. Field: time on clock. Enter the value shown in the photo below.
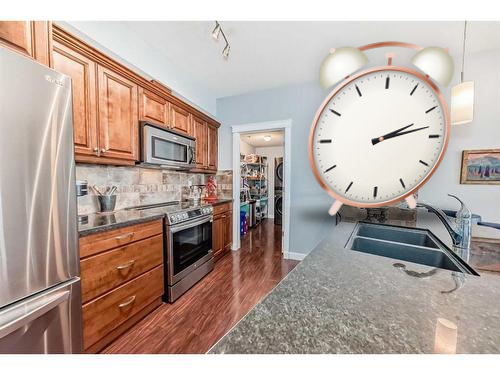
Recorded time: 2:13
